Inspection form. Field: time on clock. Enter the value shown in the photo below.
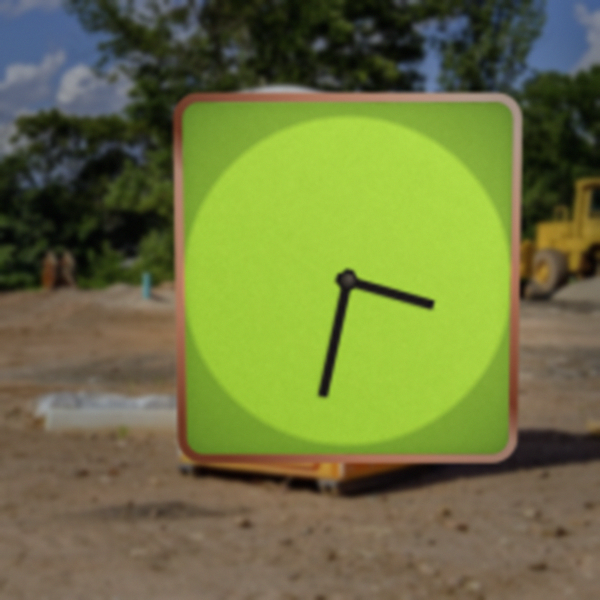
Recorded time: 3:32
